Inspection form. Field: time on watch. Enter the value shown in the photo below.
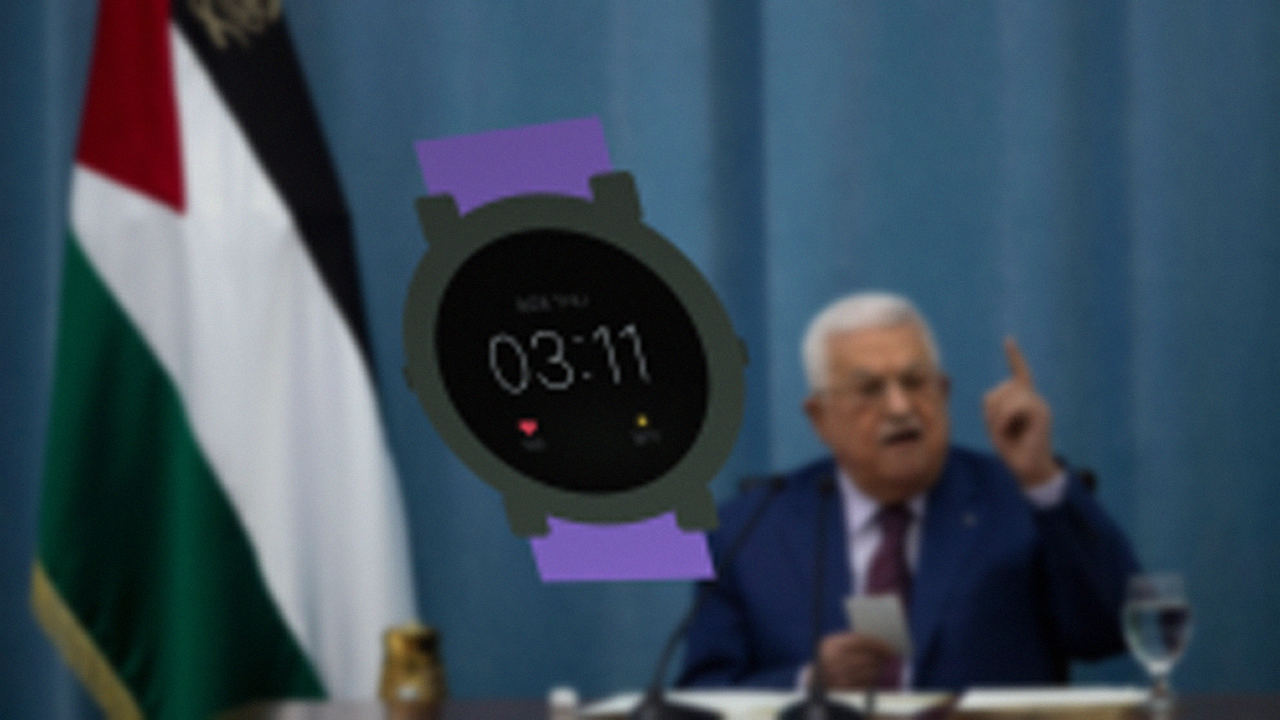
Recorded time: 3:11
